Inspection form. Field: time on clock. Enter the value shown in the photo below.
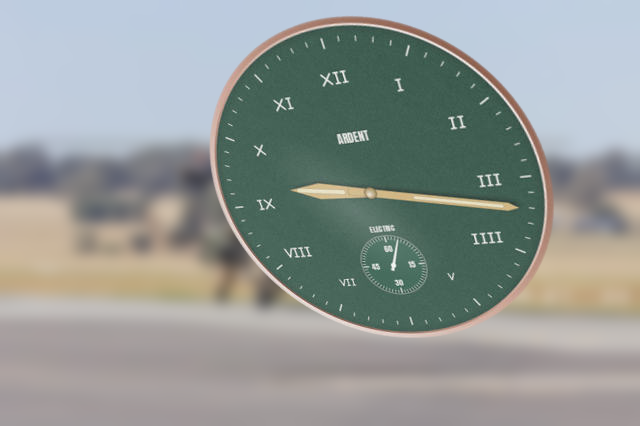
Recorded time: 9:17:04
